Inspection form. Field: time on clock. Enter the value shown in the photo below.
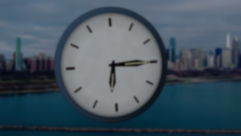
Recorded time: 6:15
